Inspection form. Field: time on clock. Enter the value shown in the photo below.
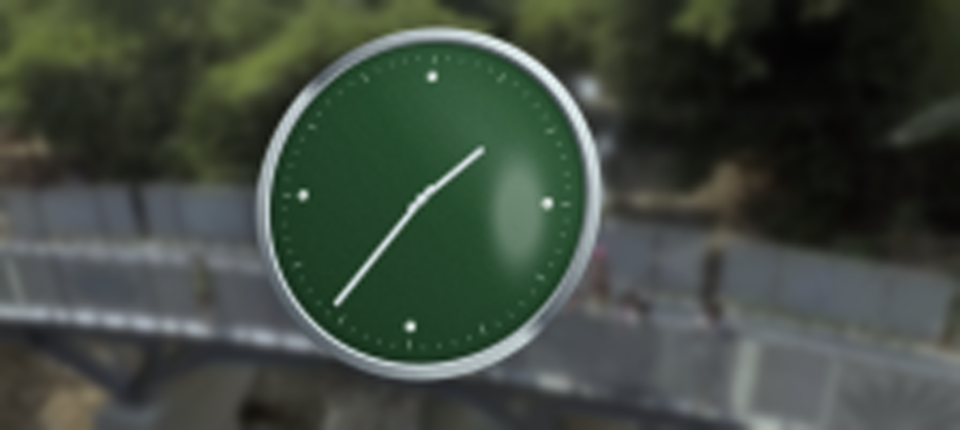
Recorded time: 1:36
